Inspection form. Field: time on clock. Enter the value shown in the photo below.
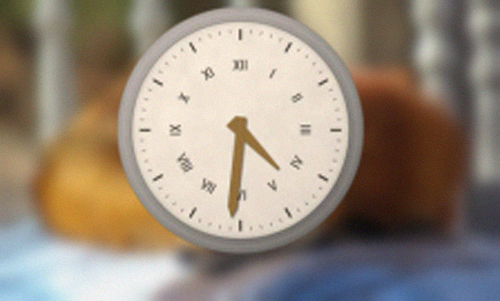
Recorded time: 4:31
